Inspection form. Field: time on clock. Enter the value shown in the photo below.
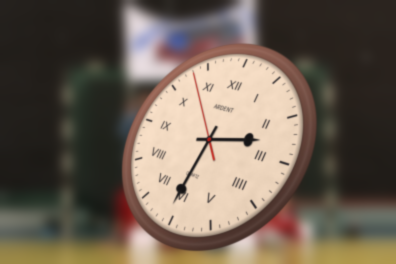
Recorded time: 2:30:53
